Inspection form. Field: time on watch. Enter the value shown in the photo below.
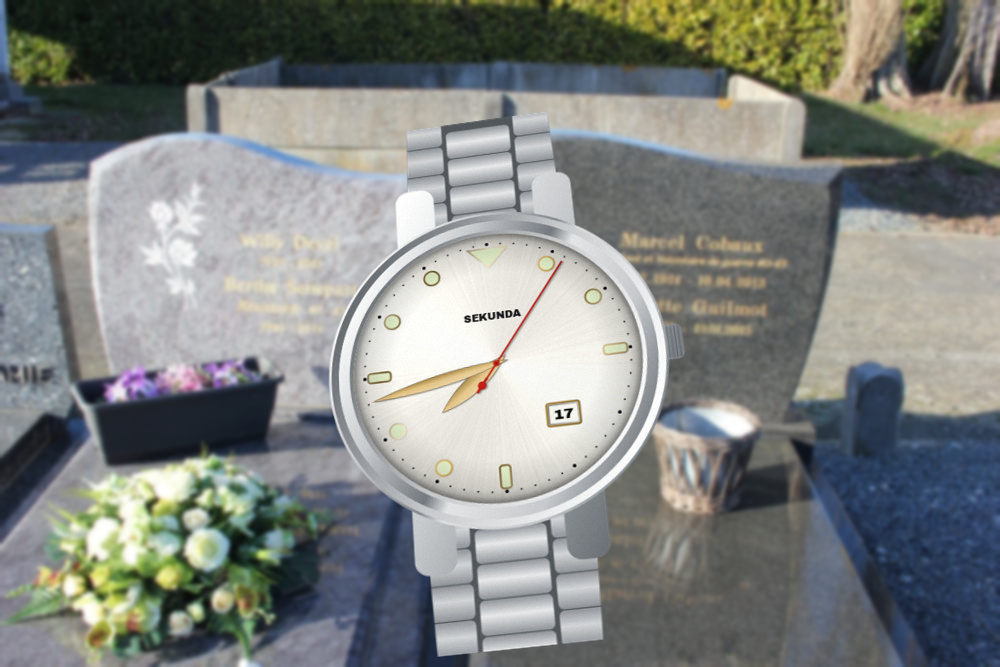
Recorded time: 7:43:06
